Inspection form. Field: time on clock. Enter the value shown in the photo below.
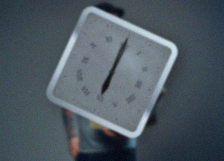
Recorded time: 6:00
